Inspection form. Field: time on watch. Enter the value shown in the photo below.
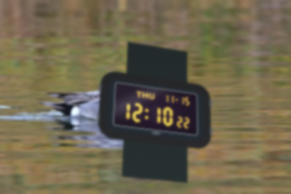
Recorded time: 12:10
